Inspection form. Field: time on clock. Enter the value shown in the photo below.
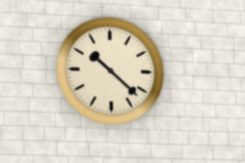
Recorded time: 10:22
